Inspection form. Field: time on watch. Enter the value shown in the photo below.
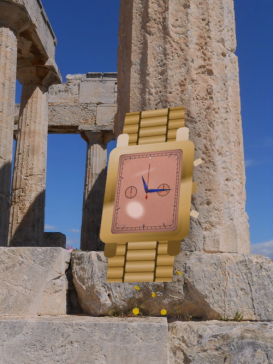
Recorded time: 11:15
